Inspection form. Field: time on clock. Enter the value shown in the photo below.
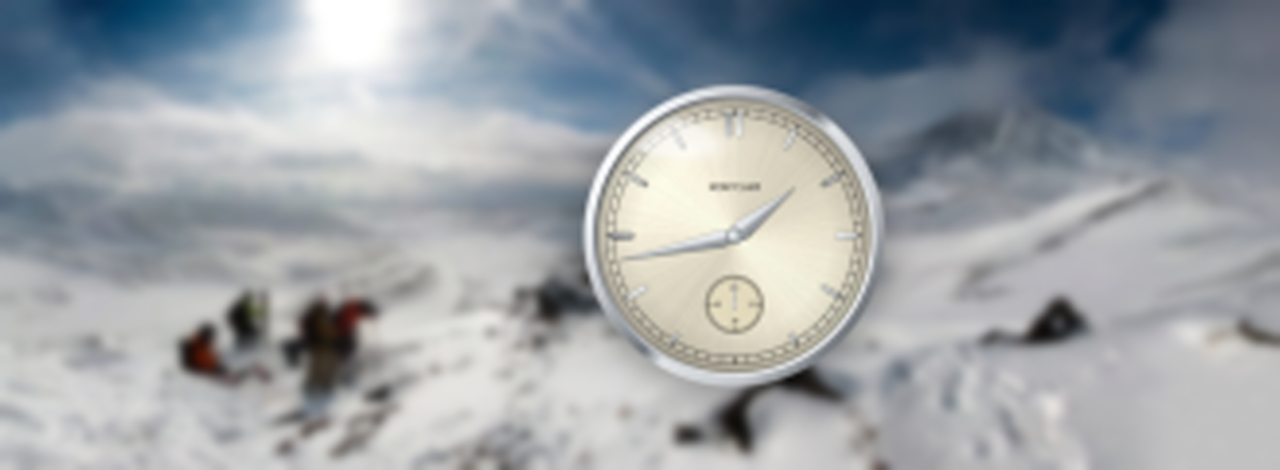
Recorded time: 1:43
